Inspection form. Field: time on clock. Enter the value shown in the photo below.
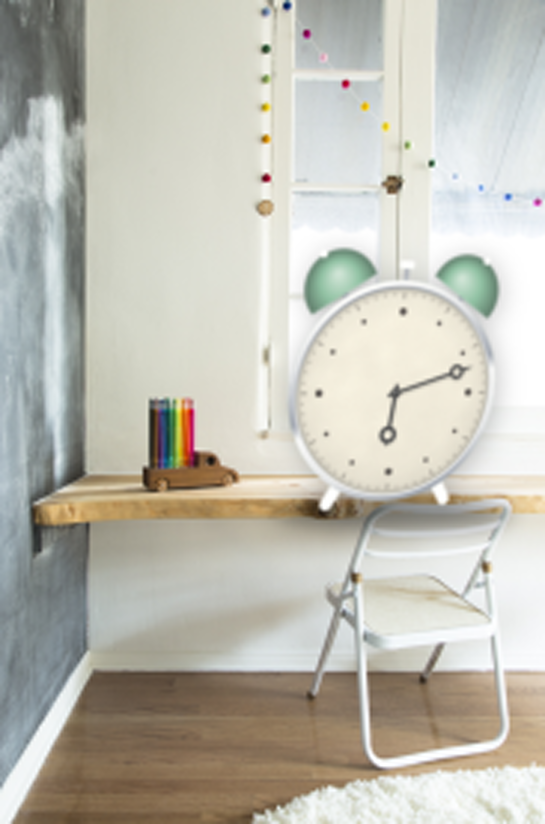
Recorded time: 6:12
